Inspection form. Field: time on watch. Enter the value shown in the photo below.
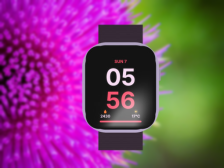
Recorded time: 5:56
